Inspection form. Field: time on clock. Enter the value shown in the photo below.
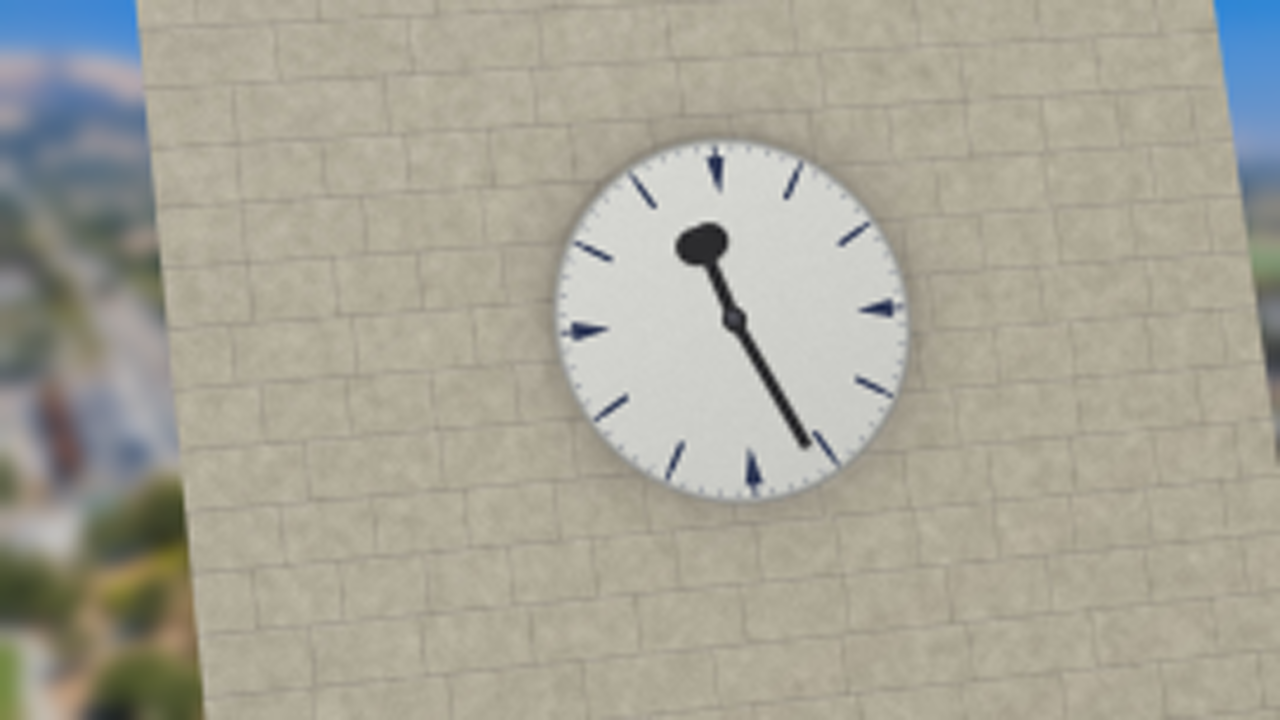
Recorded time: 11:26
